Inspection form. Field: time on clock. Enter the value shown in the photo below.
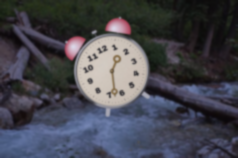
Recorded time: 1:33
